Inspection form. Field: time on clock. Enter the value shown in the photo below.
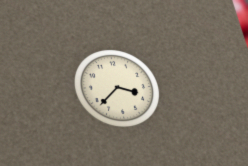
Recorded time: 3:38
